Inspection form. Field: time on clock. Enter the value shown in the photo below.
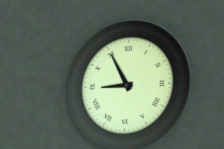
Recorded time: 8:55
